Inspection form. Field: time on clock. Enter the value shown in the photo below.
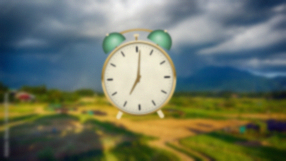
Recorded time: 7:01
